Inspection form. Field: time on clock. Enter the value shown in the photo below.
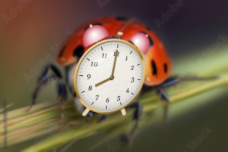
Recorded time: 8:00
